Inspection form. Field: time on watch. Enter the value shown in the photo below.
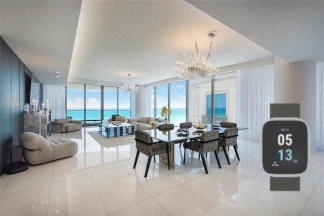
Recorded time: 5:13
